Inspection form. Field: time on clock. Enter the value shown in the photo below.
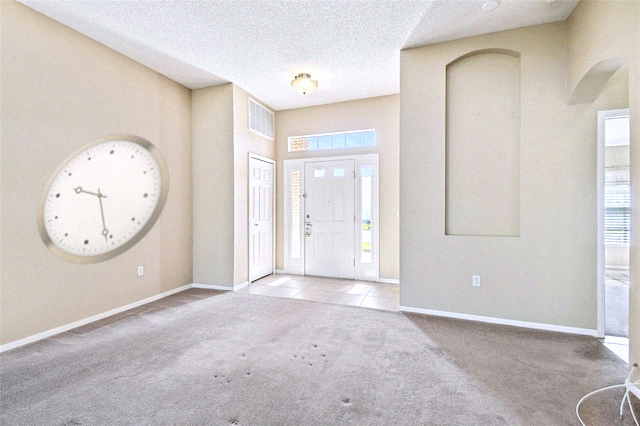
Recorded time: 9:26
